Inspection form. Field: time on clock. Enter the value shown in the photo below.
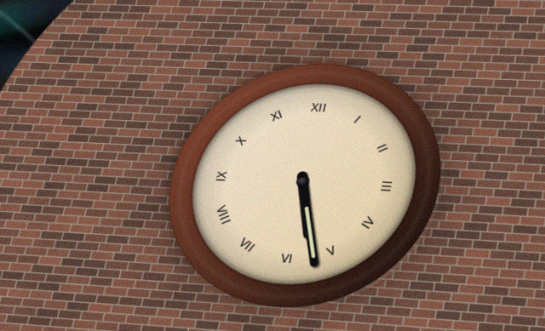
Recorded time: 5:27
